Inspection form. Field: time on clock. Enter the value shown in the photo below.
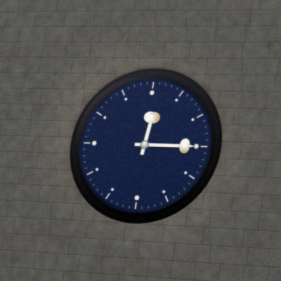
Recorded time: 12:15
